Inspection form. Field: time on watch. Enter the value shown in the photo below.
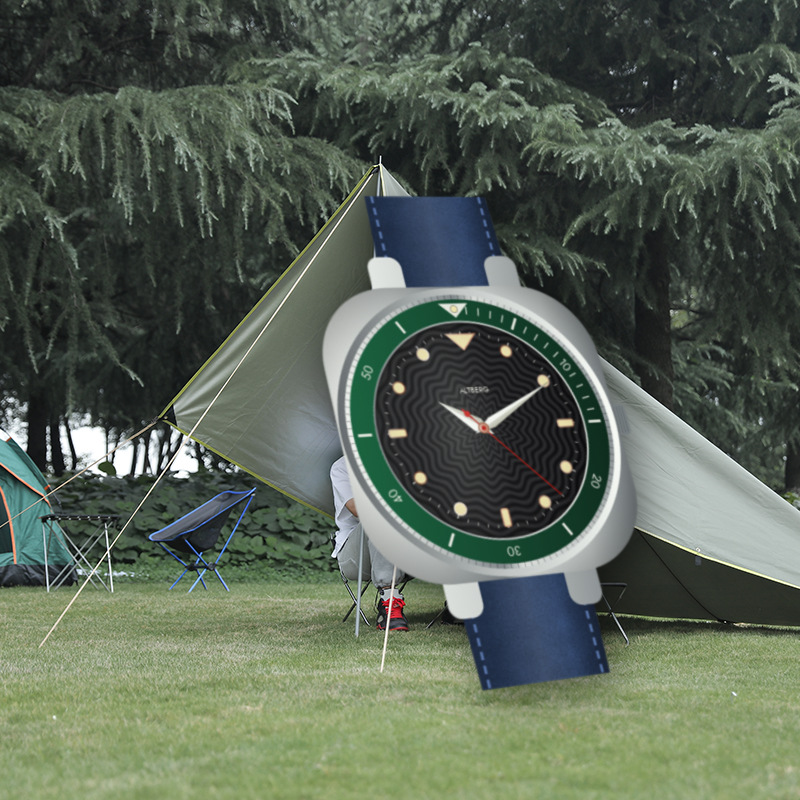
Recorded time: 10:10:23
